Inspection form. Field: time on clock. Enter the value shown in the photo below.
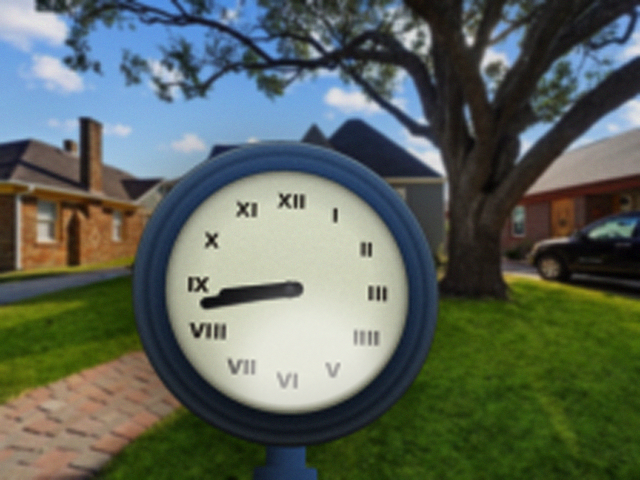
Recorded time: 8:43
